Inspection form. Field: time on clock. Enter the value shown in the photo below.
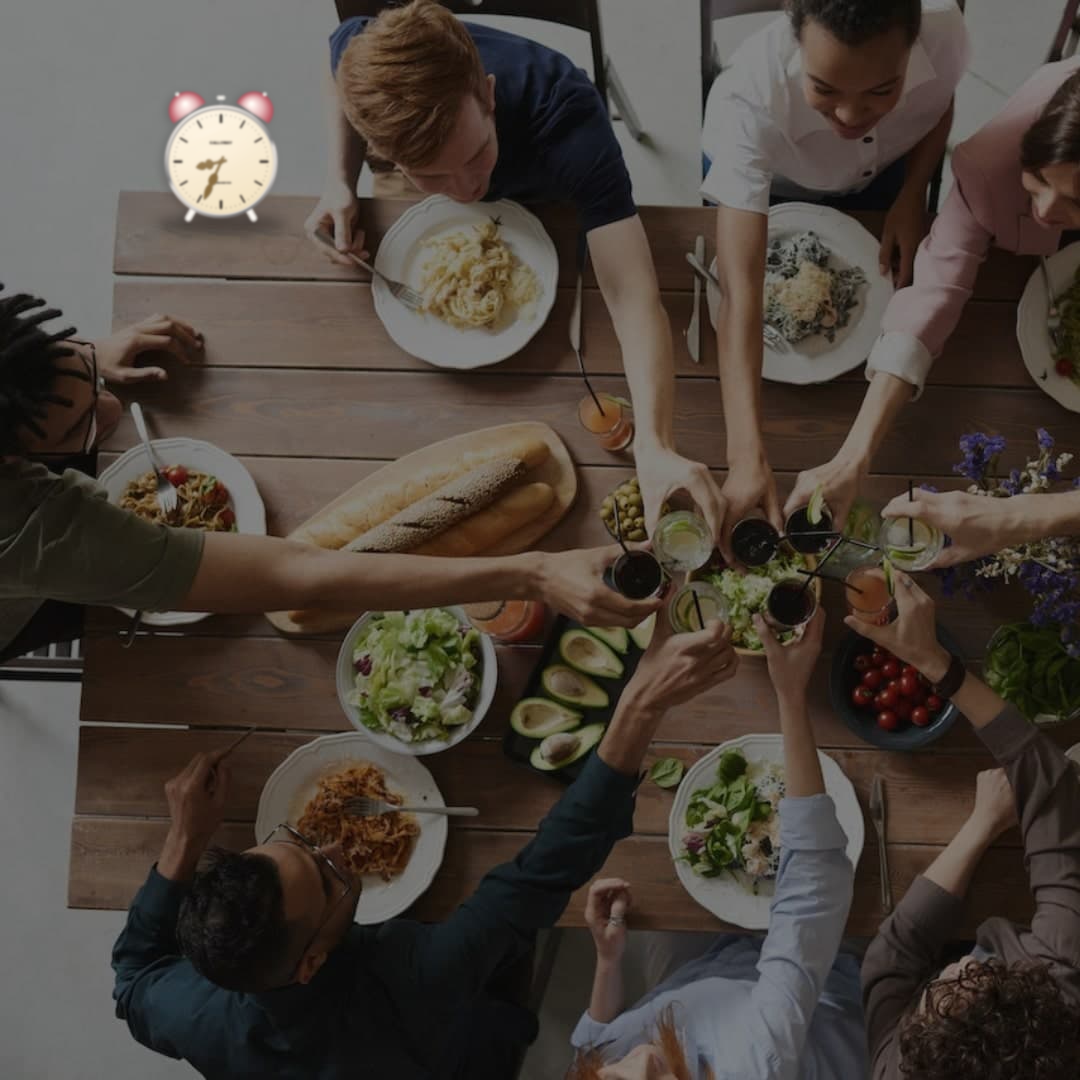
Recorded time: 8:34
